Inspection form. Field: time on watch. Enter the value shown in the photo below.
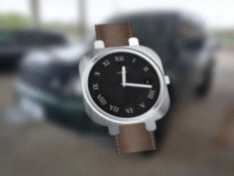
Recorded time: 12:17
